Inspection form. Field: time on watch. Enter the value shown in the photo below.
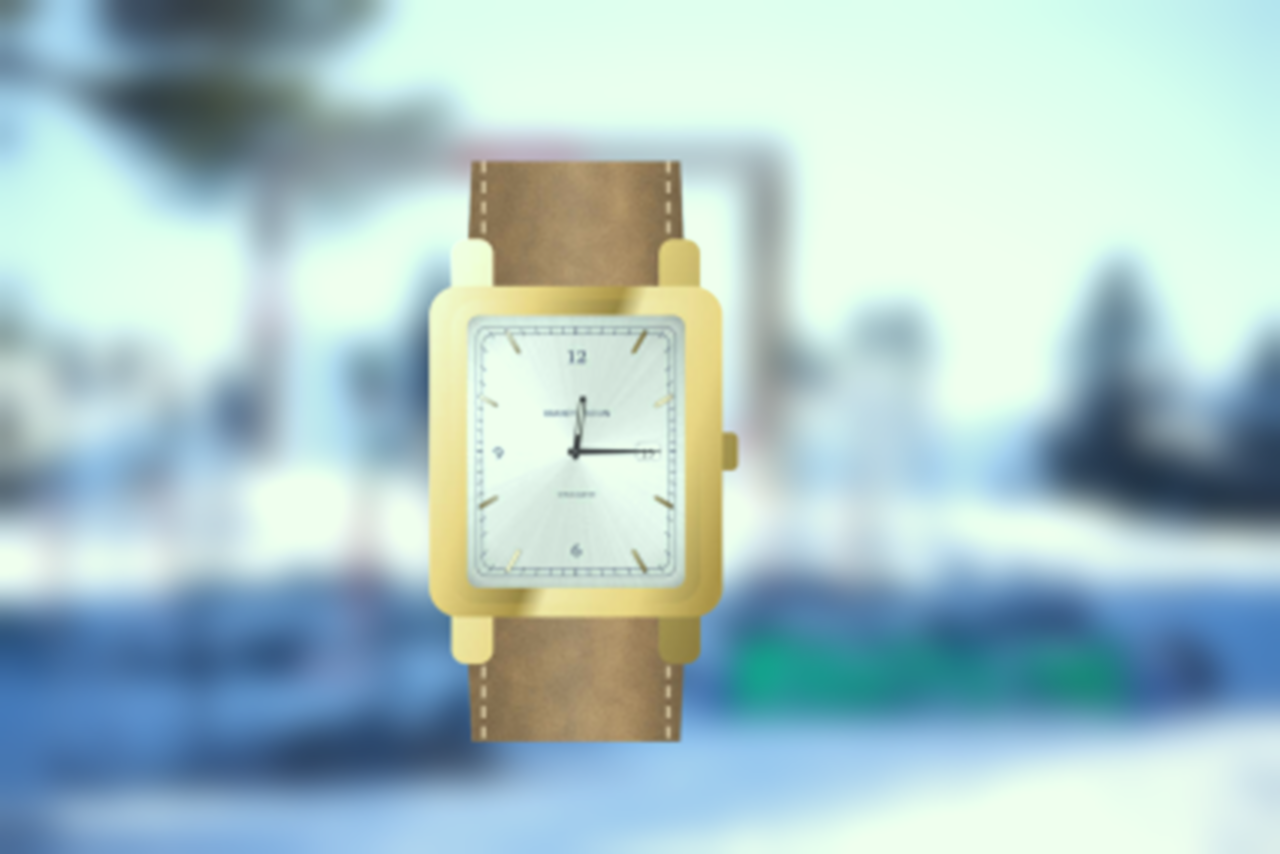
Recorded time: 12:15
